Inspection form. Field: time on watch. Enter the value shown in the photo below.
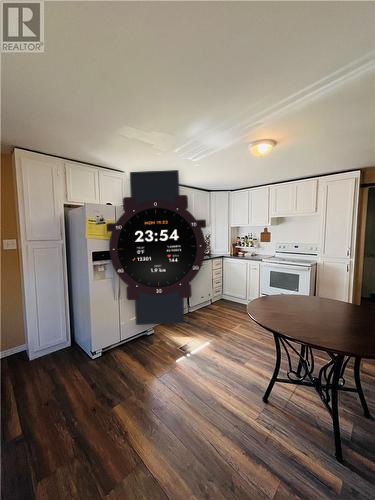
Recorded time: 23:54
